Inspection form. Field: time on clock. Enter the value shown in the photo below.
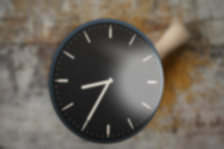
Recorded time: 8:35
